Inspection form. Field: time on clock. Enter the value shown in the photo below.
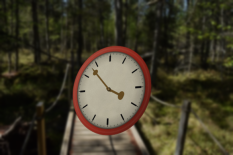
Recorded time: 3:53
